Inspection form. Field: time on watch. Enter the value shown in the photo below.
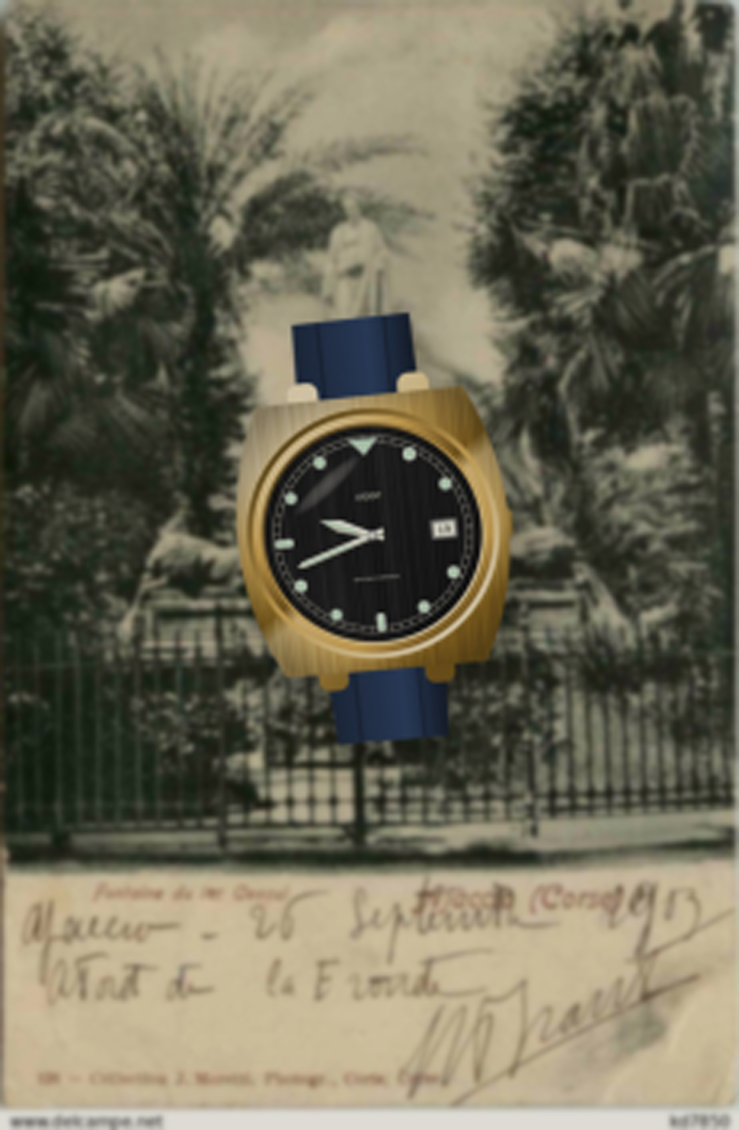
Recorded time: 9:42
